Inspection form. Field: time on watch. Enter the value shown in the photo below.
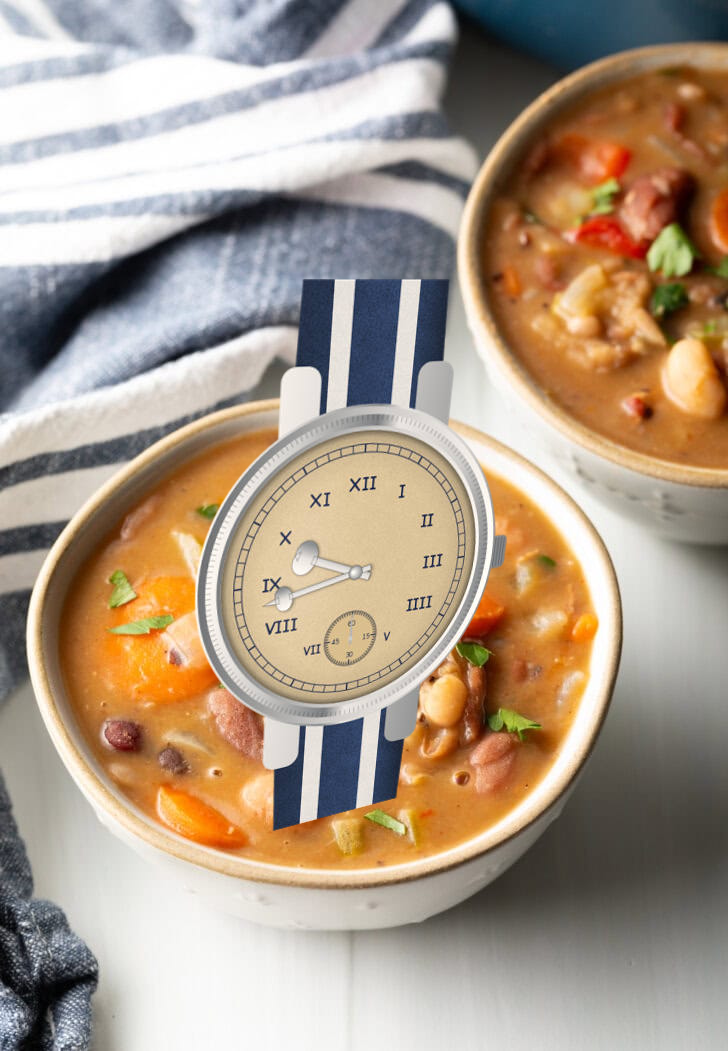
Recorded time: 9:43
